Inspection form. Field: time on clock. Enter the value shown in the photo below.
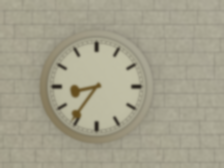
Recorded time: 8:36
